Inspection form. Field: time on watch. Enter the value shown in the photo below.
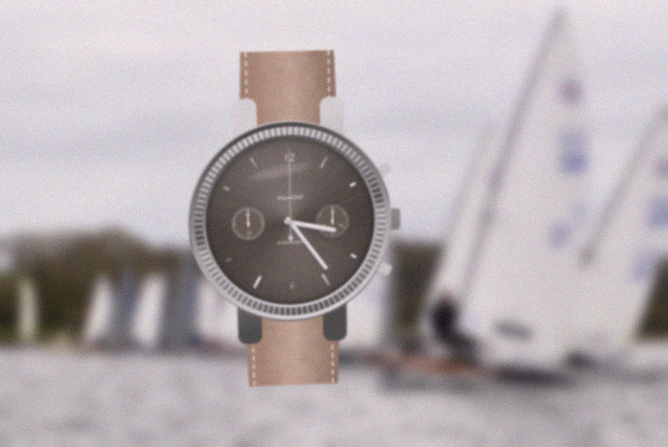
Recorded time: 3:24
